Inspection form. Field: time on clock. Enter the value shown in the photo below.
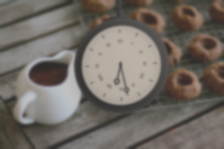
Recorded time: 6:28
